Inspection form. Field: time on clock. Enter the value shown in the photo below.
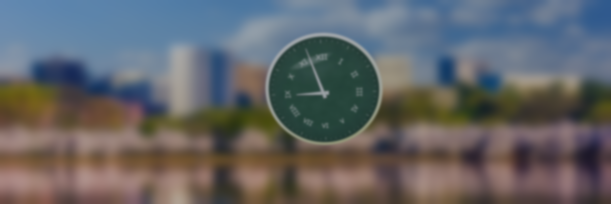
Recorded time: 8:57
